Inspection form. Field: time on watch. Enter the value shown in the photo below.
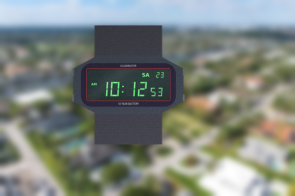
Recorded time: 10:12:53
